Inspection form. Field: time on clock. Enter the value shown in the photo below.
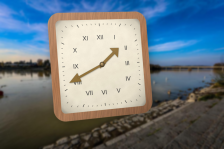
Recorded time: 1:41
